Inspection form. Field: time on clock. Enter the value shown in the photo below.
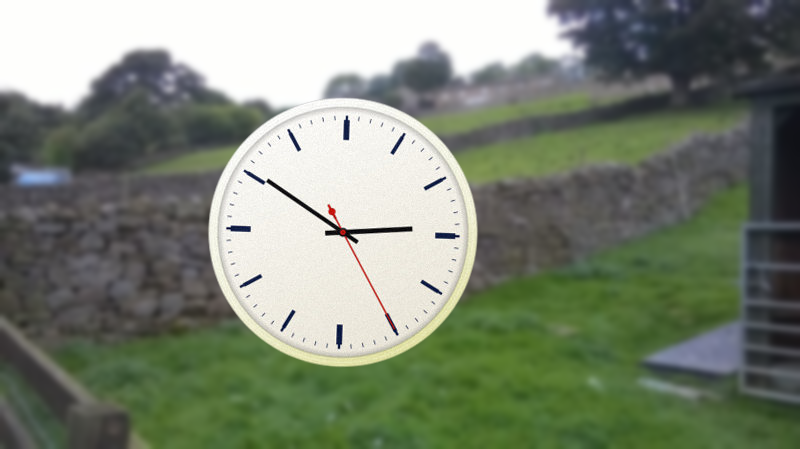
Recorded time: 2:50:25
